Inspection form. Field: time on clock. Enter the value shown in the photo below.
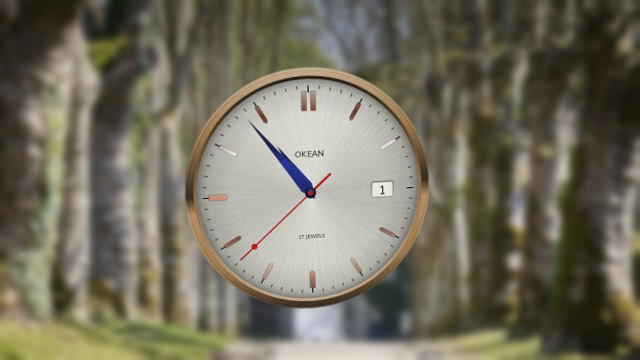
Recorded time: 10:53:38
